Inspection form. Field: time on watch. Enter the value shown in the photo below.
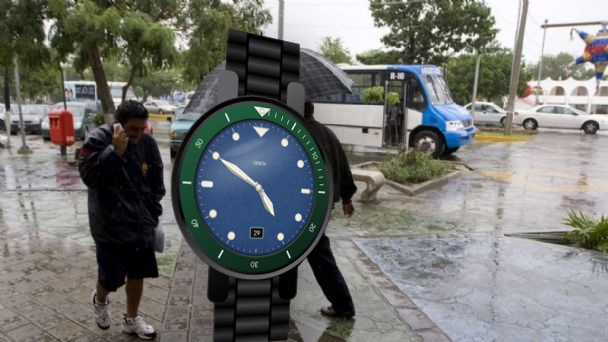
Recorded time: 4:50
